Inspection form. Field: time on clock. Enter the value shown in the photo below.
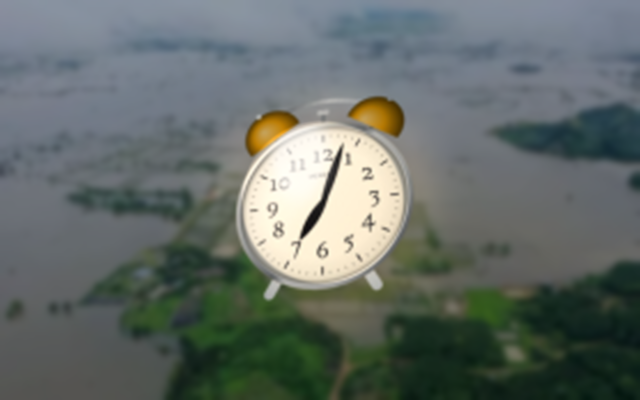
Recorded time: 7:03
